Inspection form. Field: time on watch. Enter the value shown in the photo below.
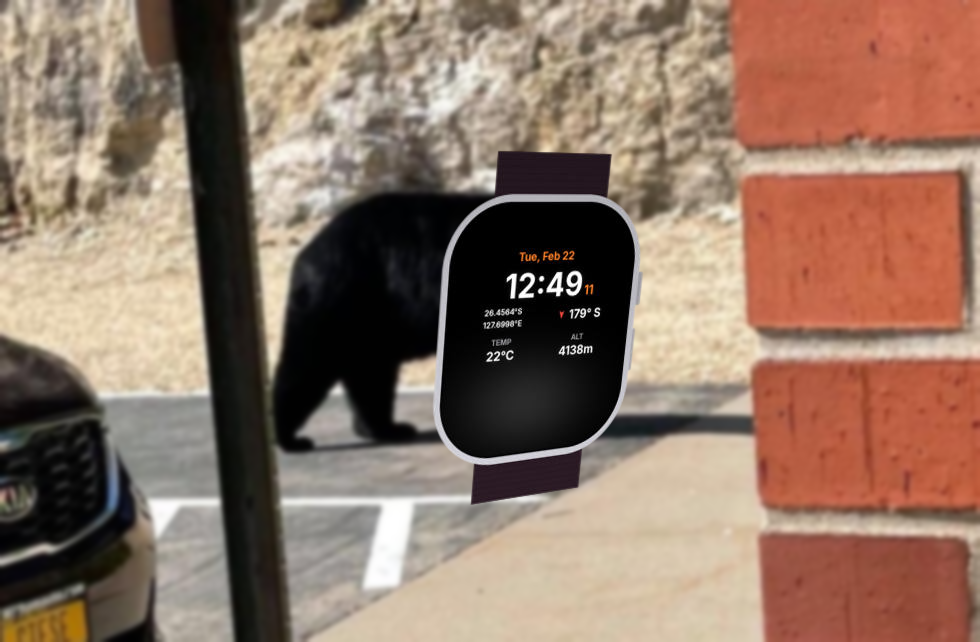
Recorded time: 12:49:11
